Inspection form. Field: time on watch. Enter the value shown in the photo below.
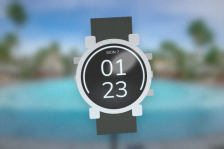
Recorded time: 1:23
